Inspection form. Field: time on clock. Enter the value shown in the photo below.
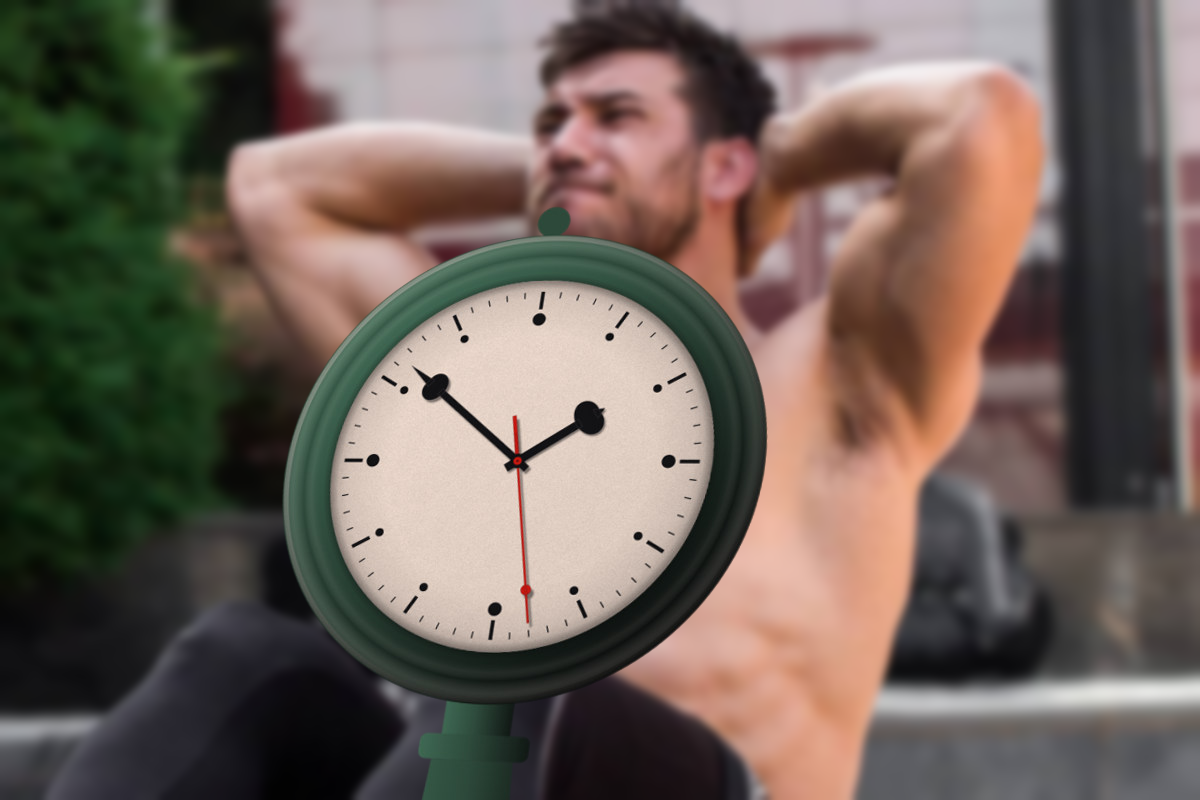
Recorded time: 1:51:28
